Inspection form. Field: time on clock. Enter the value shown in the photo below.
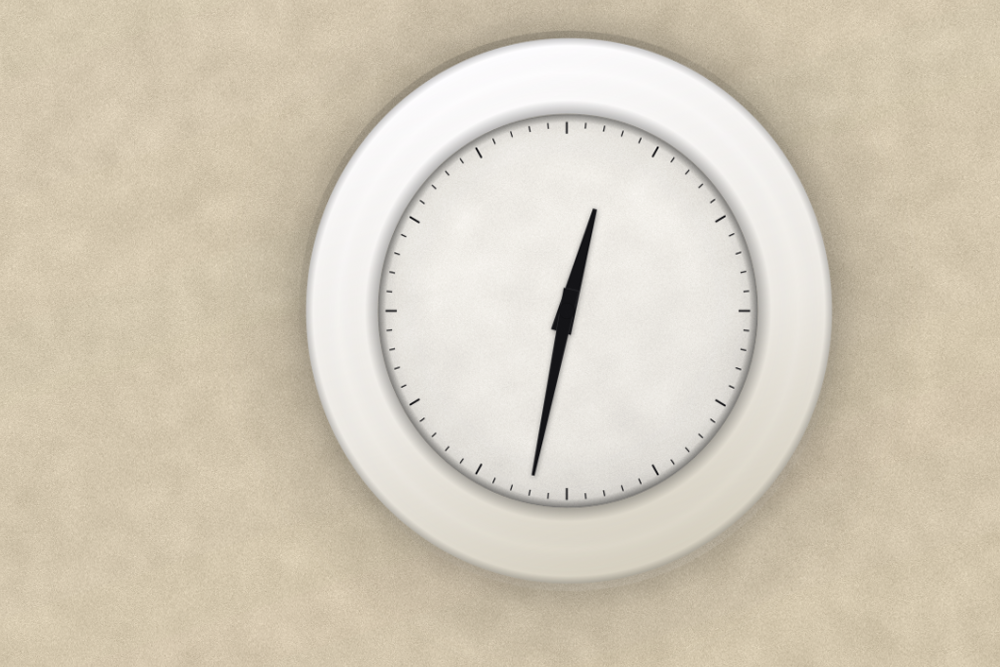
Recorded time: 12:32
